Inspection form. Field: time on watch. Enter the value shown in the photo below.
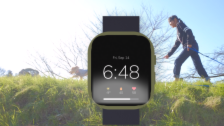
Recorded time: 6:48
